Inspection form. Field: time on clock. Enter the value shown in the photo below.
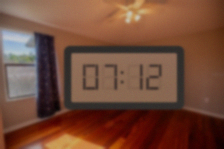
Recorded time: 7:12
